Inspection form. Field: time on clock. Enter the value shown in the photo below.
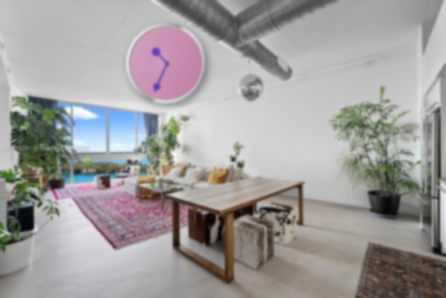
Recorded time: 10:34
